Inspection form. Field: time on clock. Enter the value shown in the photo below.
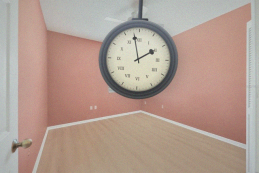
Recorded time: 1:58
